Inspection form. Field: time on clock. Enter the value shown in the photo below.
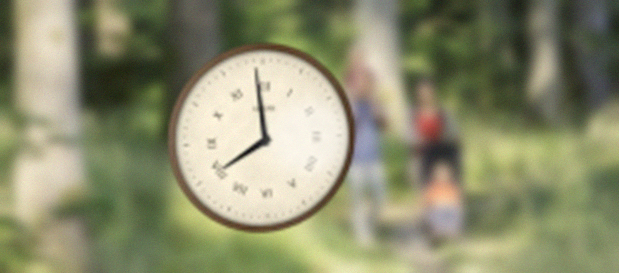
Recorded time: 7:59
